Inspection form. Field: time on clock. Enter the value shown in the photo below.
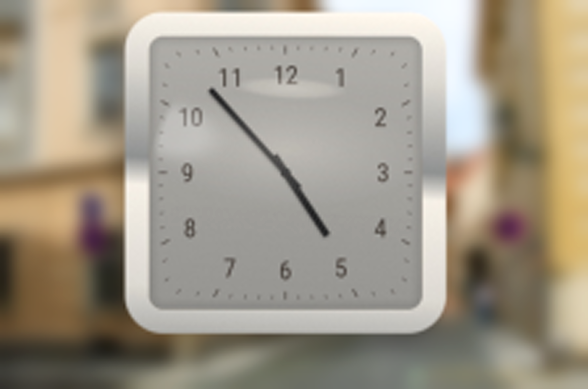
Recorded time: 4:53
